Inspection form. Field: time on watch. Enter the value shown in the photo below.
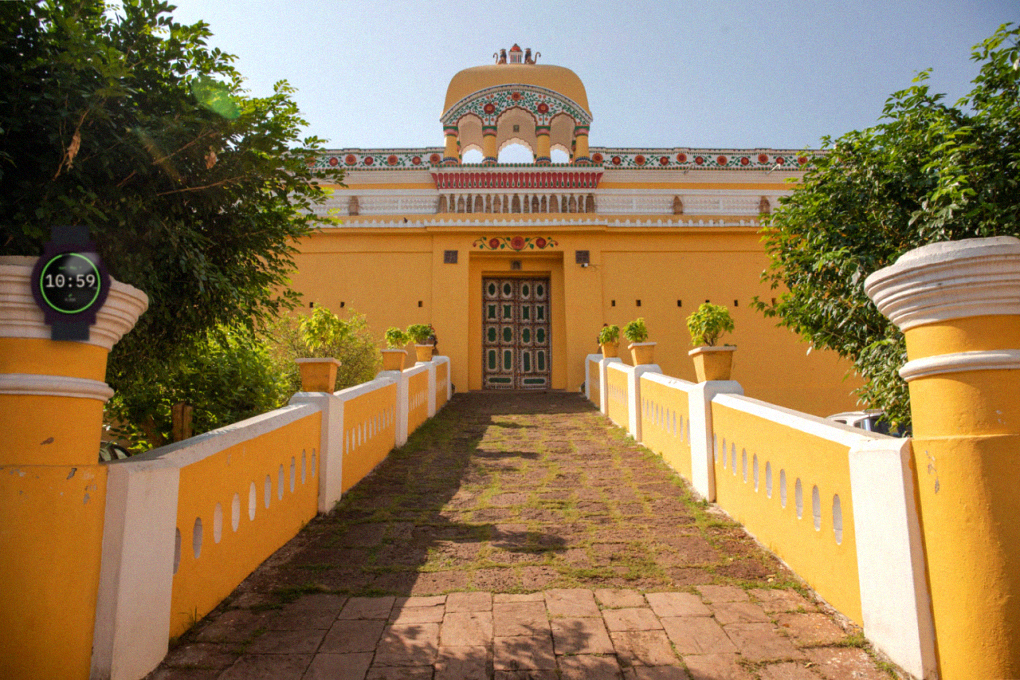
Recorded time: 10:59
